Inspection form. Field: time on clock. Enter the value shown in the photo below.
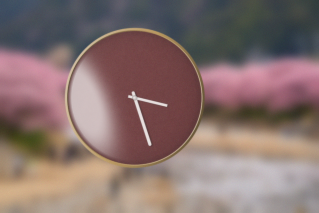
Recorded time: 3:27
